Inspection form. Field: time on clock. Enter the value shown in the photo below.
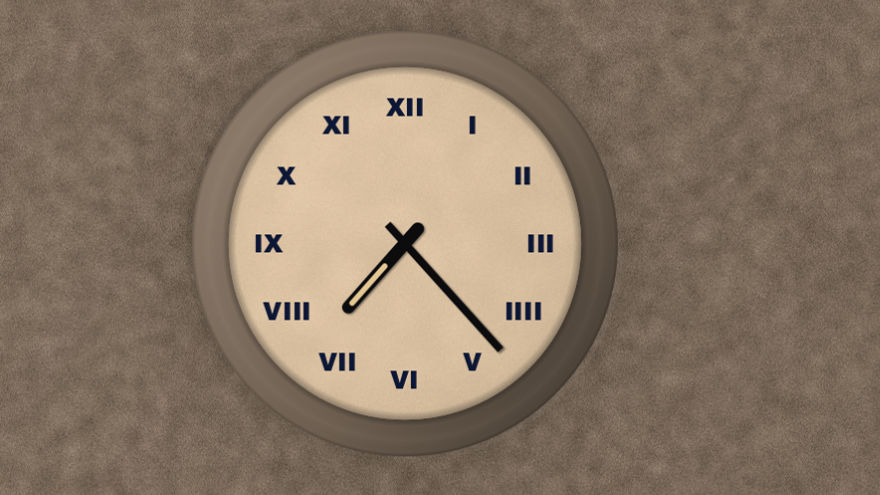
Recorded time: 7:23
